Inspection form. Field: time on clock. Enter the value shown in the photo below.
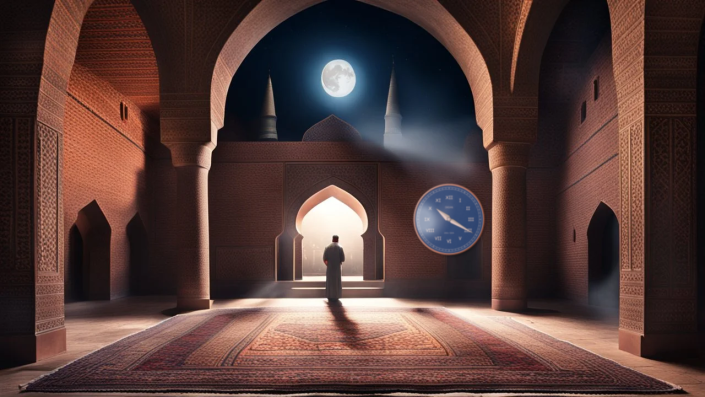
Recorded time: 10:20
